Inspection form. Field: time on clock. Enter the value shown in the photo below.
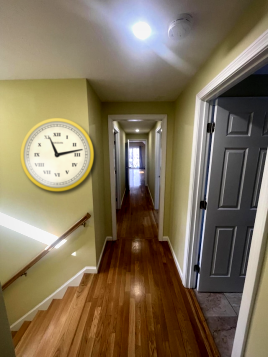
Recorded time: 11:13
